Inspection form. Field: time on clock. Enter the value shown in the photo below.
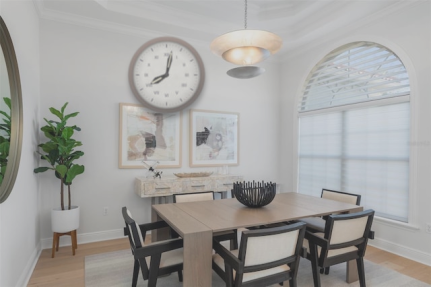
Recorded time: 8:02
